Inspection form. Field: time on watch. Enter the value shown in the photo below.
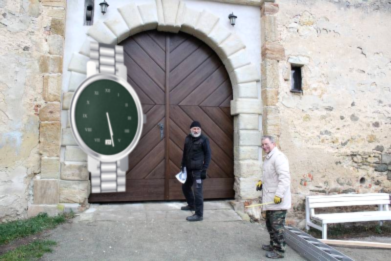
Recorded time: 5:28
